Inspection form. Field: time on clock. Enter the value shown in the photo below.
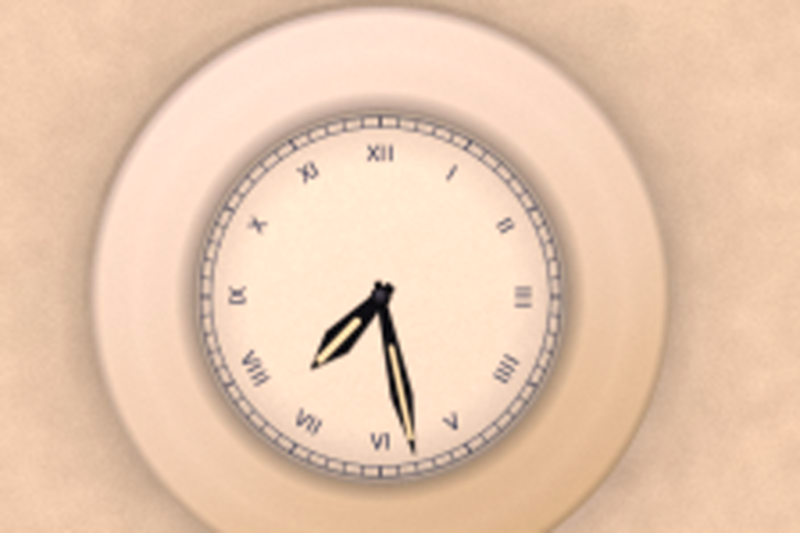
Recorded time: 7:28
